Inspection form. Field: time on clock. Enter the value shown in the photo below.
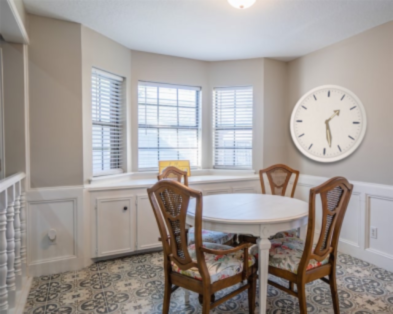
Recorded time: 1:28
